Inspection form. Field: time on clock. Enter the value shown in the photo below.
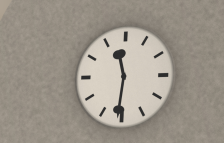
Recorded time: 11:31
